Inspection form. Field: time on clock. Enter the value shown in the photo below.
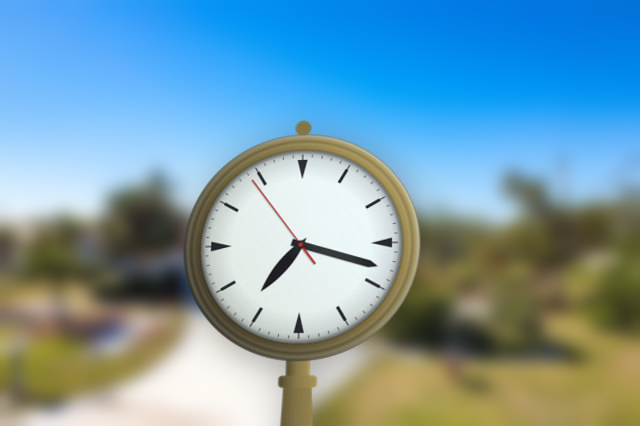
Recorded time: 7:17:54
